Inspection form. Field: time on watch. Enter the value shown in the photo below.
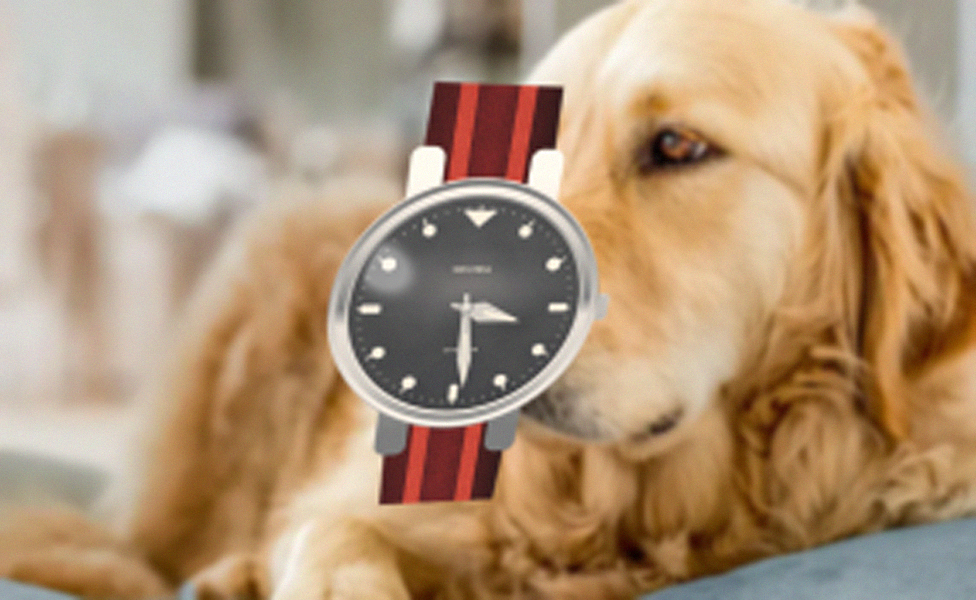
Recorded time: 3:29
